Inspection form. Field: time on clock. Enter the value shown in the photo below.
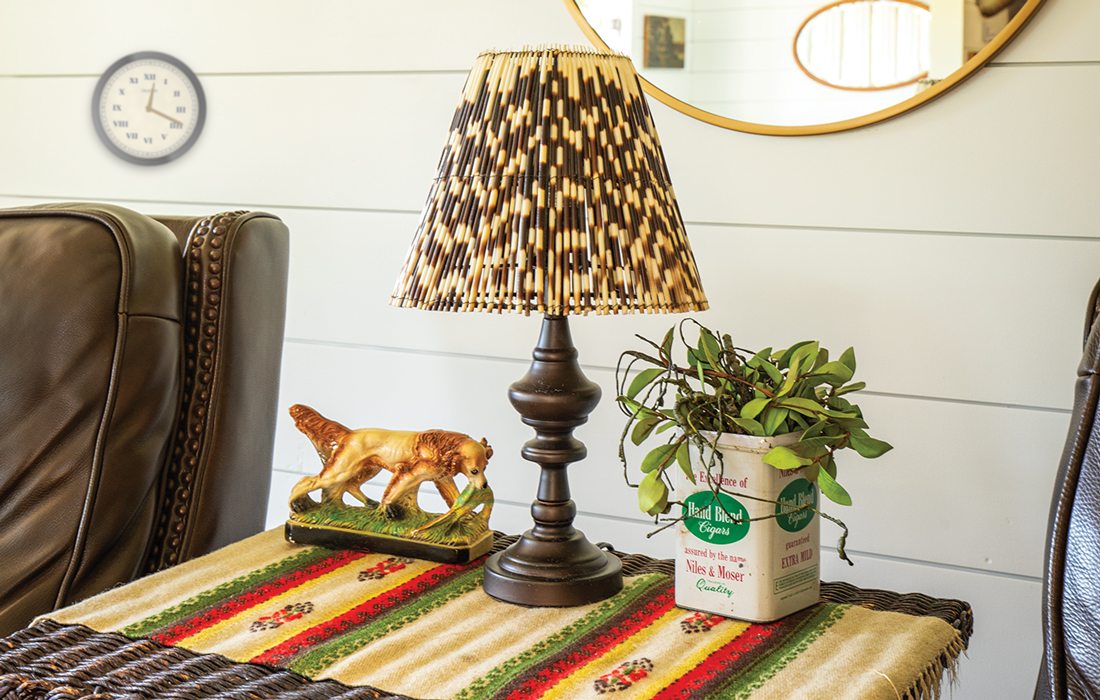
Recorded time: 12:19
